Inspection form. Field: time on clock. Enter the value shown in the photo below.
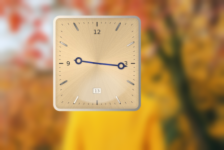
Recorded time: 9:16
